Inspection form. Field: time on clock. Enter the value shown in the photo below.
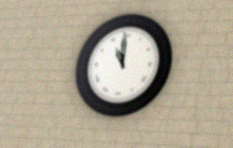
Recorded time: 10:59
